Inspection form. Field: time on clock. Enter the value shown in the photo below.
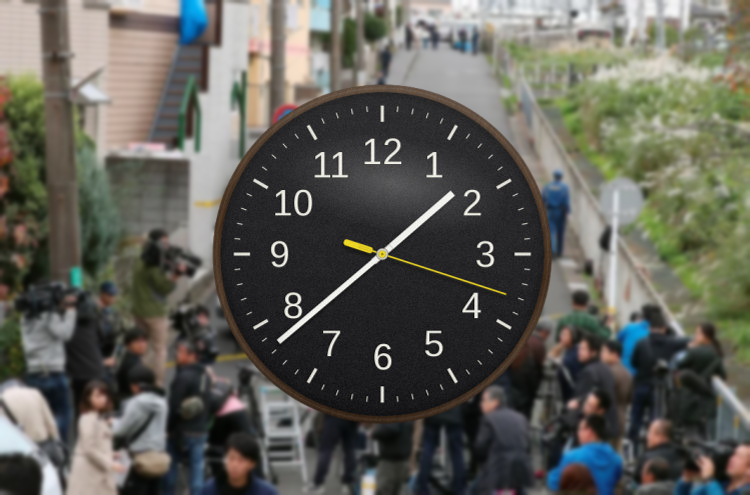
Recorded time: 1:38:18
